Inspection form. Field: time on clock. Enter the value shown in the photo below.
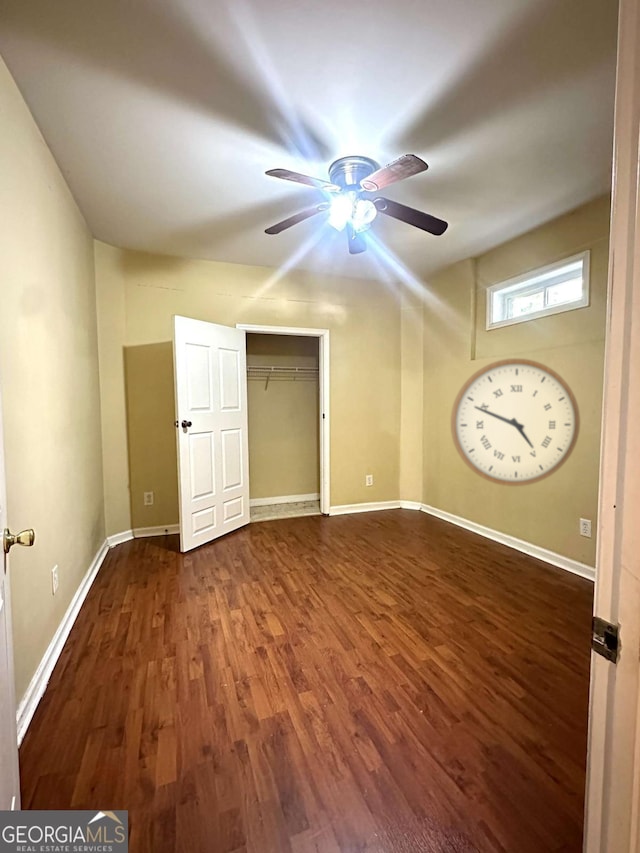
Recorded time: 4:49
